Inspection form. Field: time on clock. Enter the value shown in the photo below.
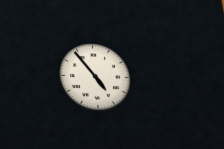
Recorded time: 4:54
